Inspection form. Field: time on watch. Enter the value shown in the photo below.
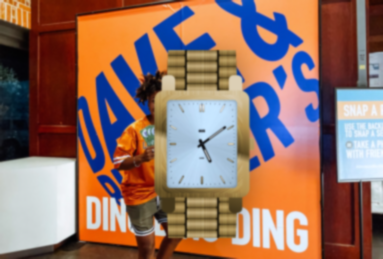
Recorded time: 5:09
